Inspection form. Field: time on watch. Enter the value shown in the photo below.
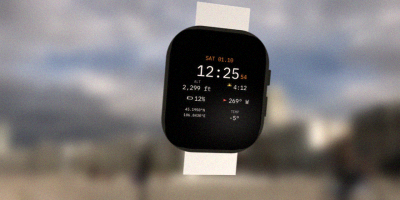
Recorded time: 12:25
